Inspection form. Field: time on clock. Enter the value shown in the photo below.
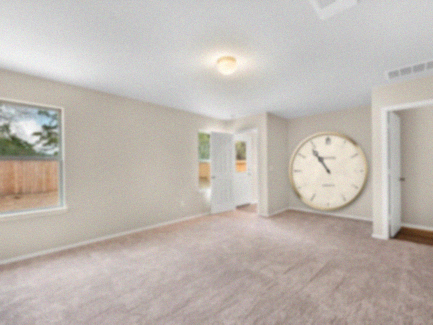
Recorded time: 10:54
